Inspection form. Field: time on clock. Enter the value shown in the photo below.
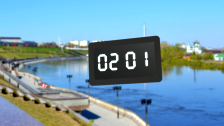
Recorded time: 2:01
